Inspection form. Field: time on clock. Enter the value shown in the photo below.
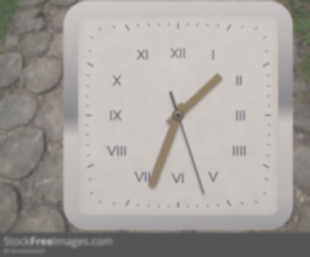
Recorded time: 1:33:27
